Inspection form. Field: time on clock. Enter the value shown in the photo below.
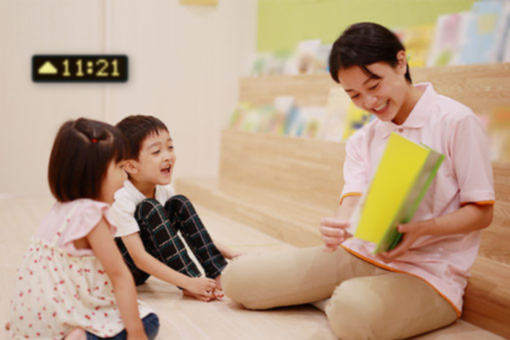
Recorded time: 11:21
